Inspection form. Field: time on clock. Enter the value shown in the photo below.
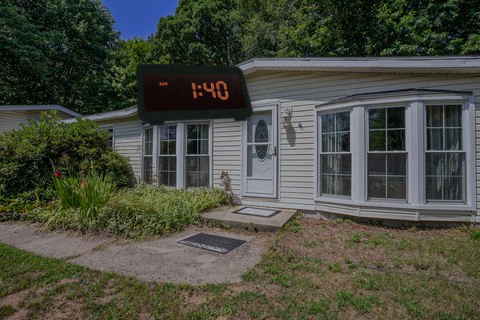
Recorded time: 1:40
